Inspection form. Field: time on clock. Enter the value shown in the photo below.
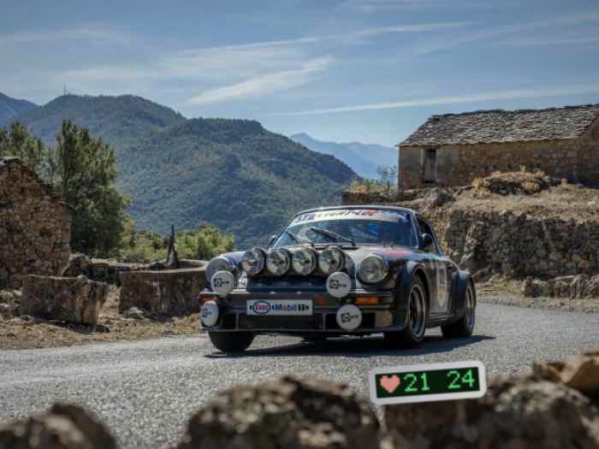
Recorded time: 21:24
